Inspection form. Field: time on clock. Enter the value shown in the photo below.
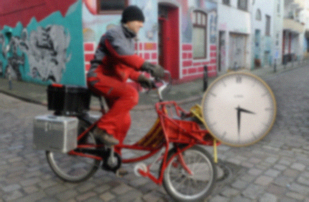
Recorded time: 3:30
